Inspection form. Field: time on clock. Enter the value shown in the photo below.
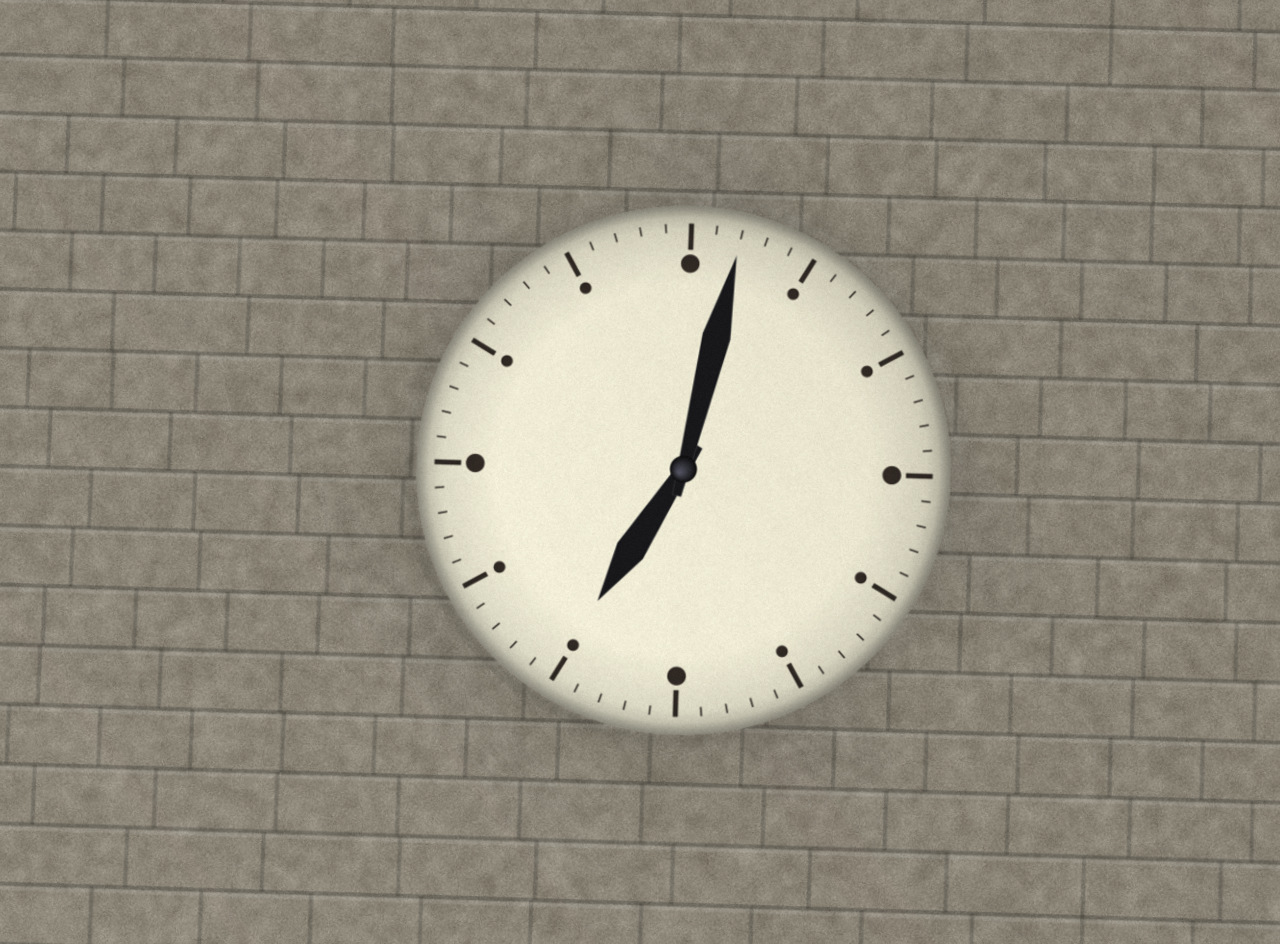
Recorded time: 7:02
